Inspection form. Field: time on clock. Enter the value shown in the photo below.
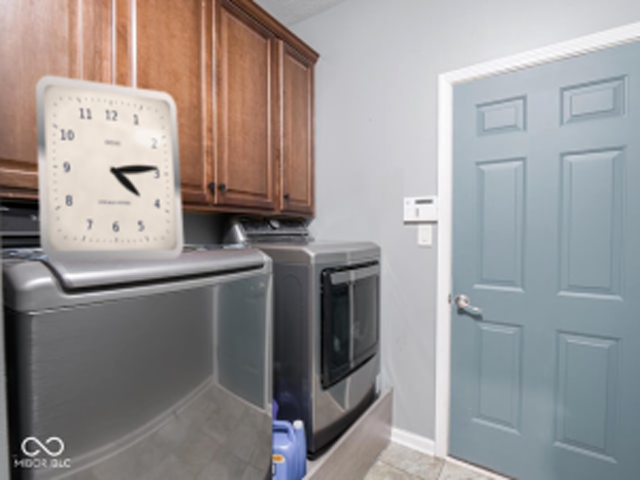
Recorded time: 4:14
